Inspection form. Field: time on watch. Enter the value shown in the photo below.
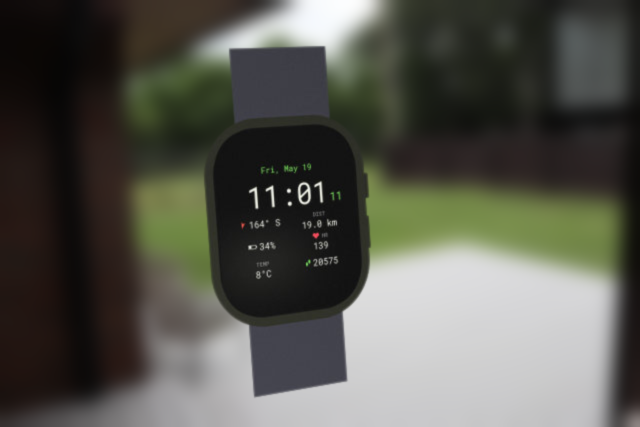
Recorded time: 11:01:11
